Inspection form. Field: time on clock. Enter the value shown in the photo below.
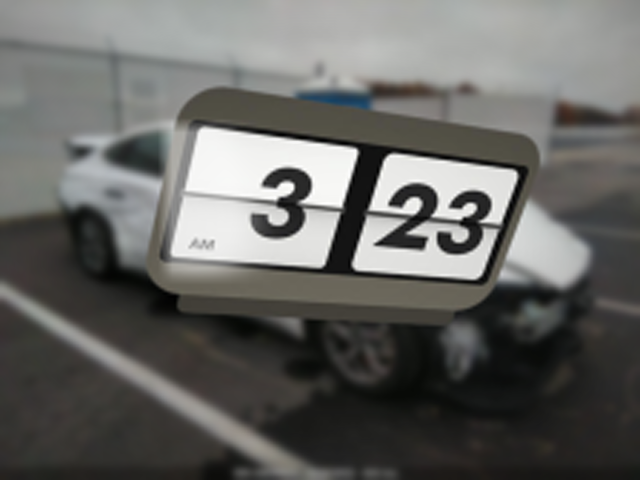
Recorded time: 3:23
